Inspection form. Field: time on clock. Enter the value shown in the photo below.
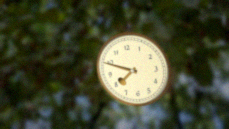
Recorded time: 7:49
